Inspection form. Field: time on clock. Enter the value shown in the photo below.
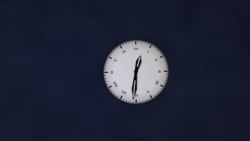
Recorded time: 12:31
